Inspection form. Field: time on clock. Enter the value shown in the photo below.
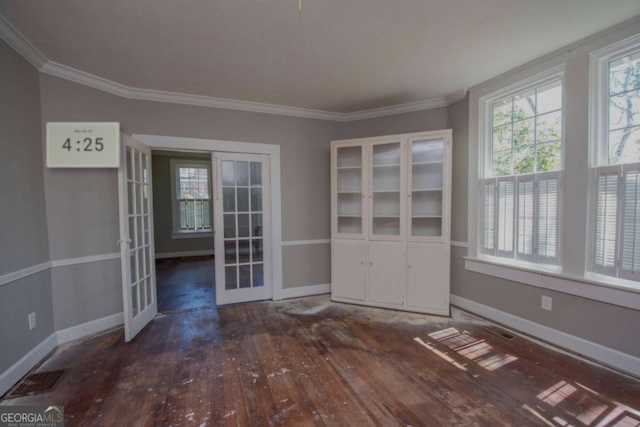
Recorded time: 4:25
